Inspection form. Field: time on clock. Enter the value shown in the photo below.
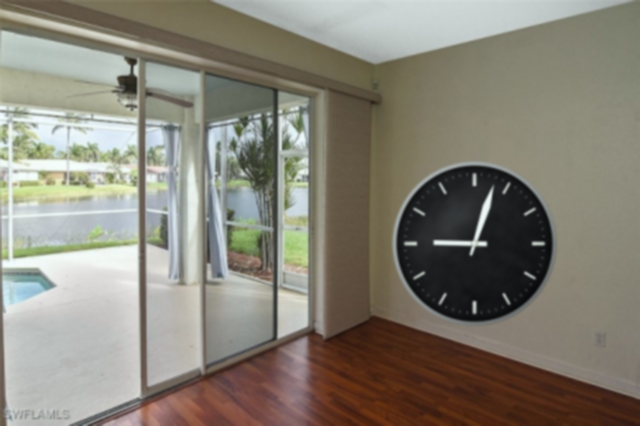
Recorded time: 9:03
